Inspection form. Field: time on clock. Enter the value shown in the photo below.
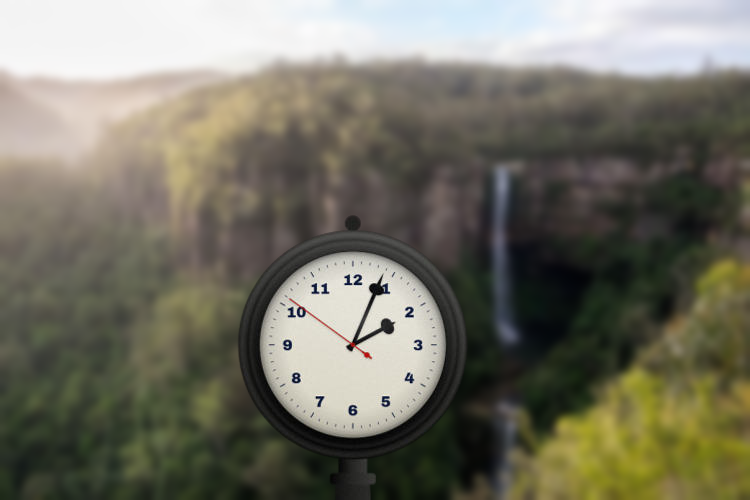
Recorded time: 2:03:51
